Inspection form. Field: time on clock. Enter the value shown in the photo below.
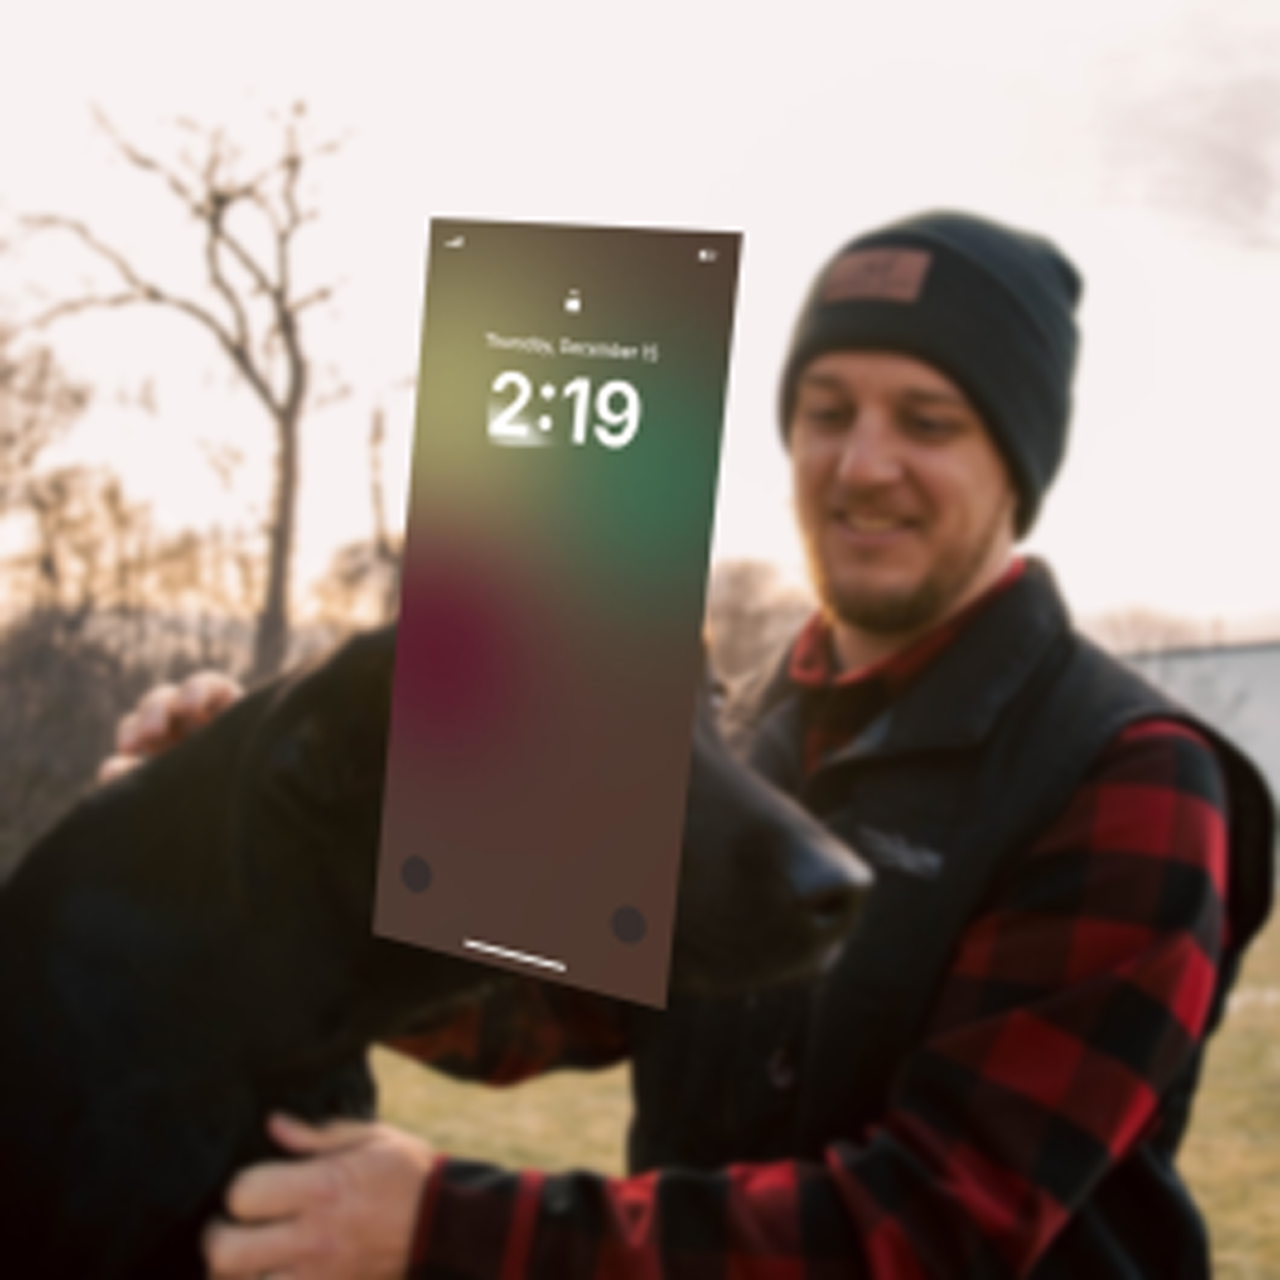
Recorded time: 2:19
